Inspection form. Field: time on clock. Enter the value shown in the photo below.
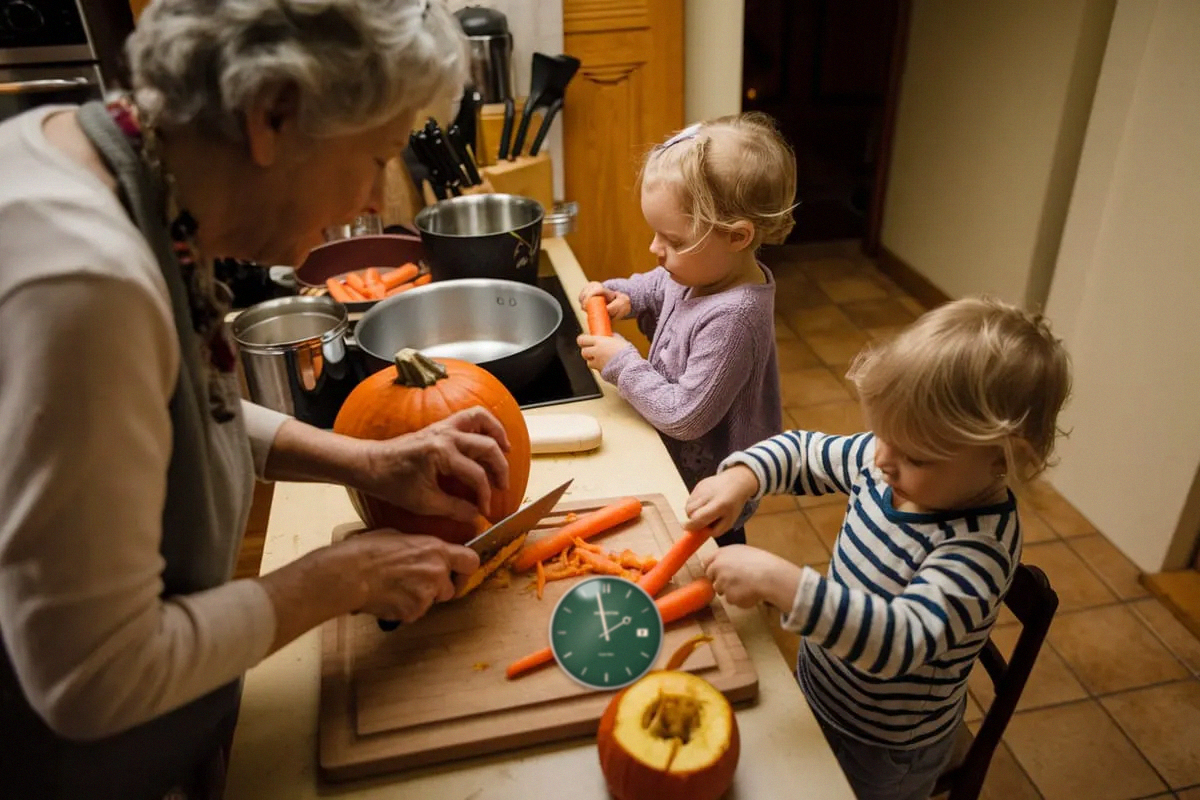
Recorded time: 1:58
